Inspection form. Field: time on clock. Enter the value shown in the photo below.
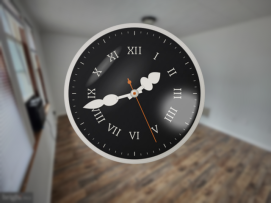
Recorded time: 1:42:26
